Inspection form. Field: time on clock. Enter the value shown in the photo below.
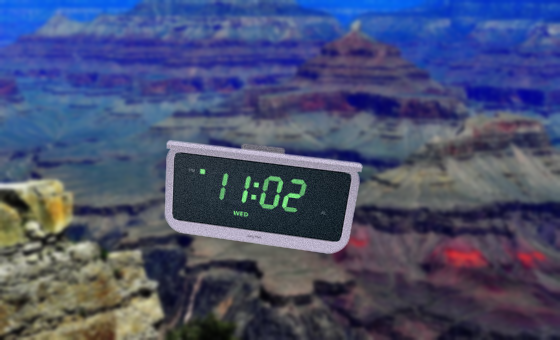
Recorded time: 11:02
